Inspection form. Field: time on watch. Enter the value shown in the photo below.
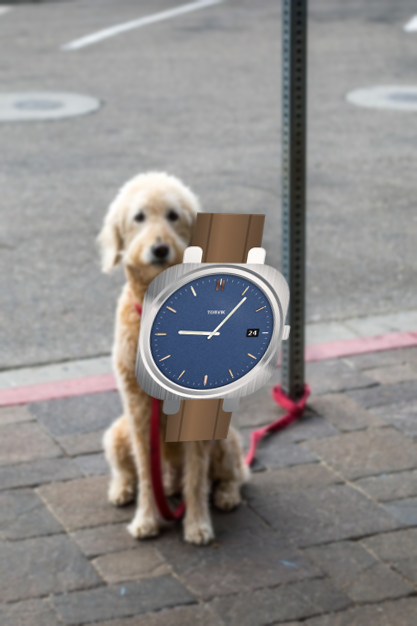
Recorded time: 9:06
